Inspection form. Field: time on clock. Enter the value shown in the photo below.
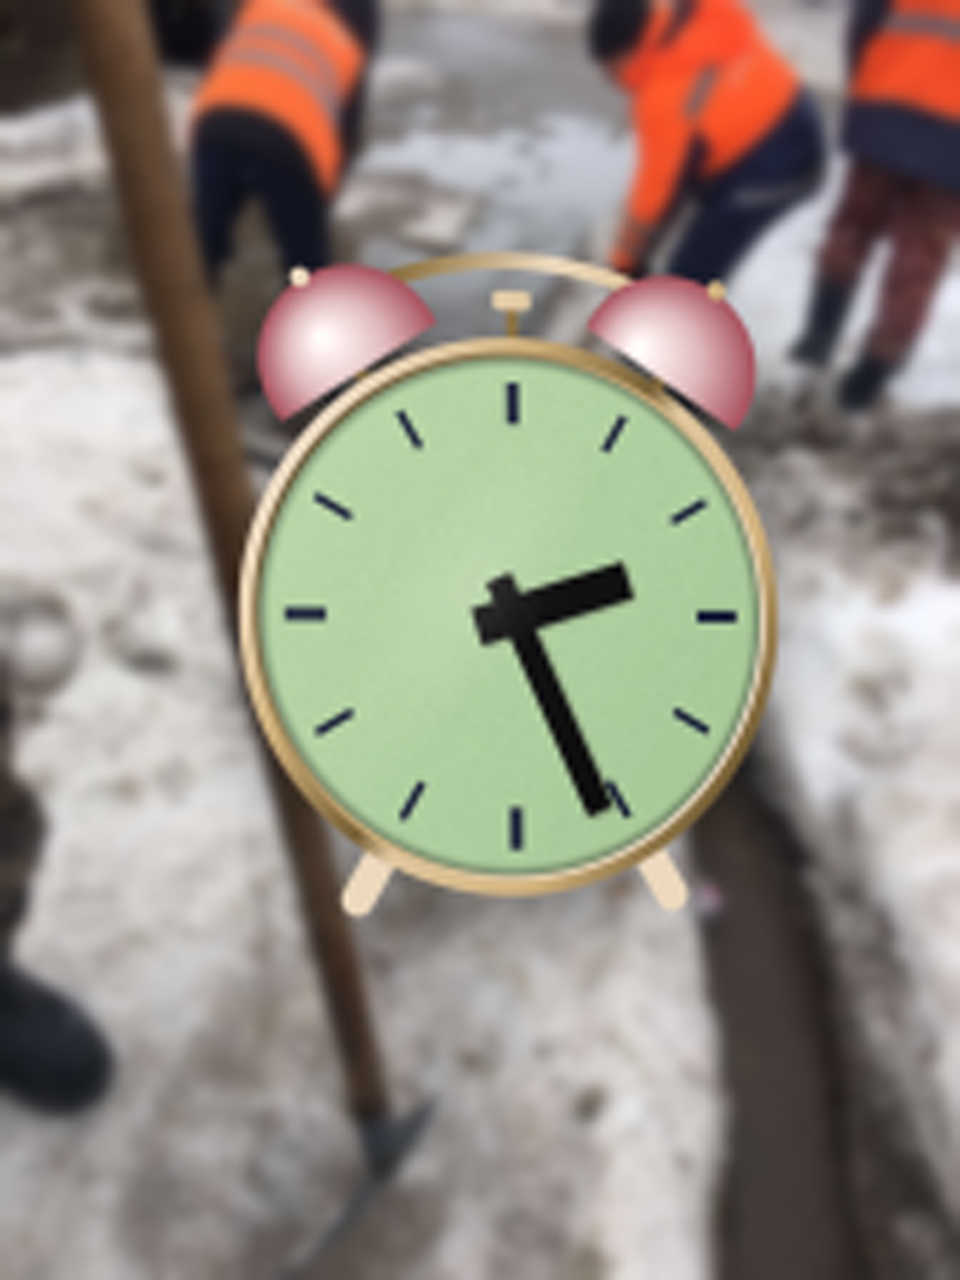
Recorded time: 2:26
